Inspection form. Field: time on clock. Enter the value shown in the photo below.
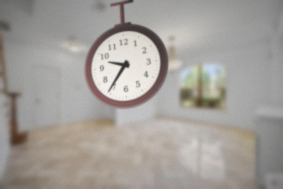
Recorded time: 9:36
